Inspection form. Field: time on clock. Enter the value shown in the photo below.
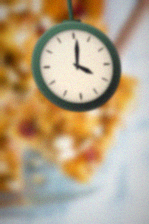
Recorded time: 4:01
